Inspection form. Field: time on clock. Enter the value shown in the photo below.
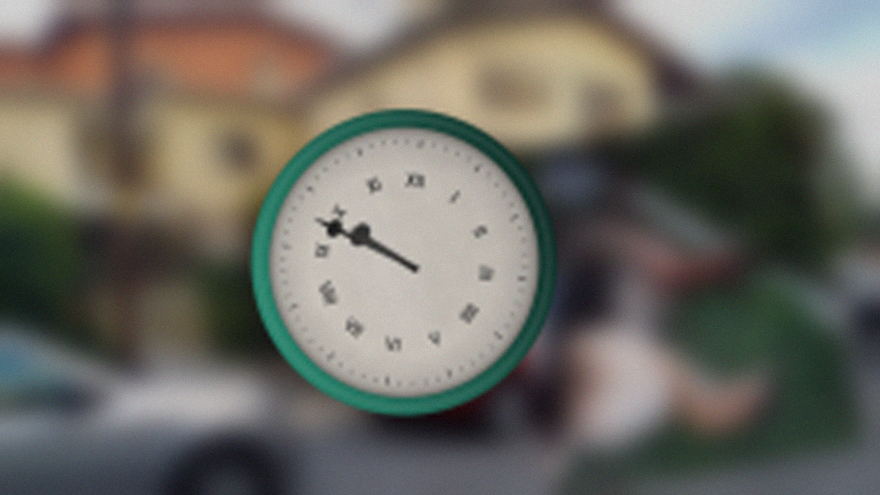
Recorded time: 9:48
